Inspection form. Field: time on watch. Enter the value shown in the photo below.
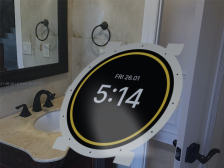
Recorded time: 5:14
